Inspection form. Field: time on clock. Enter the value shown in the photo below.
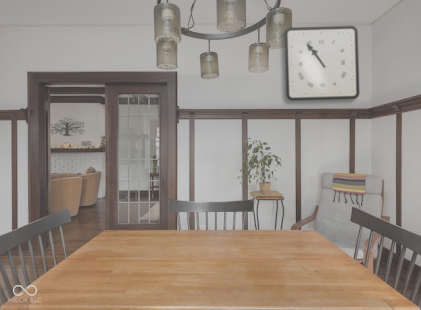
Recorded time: 10:54
